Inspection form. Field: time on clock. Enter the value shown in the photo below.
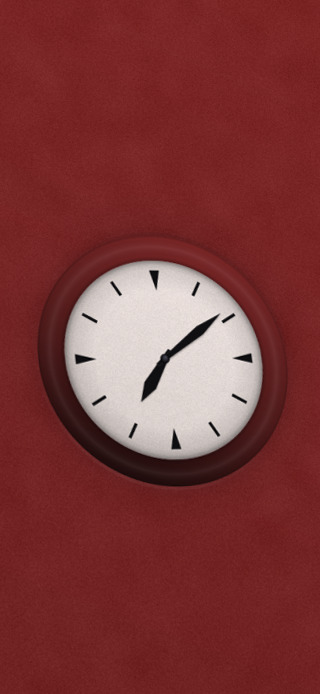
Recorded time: 7:09
